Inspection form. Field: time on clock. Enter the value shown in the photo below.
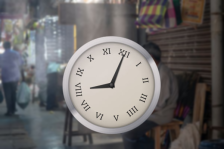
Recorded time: 8:00
